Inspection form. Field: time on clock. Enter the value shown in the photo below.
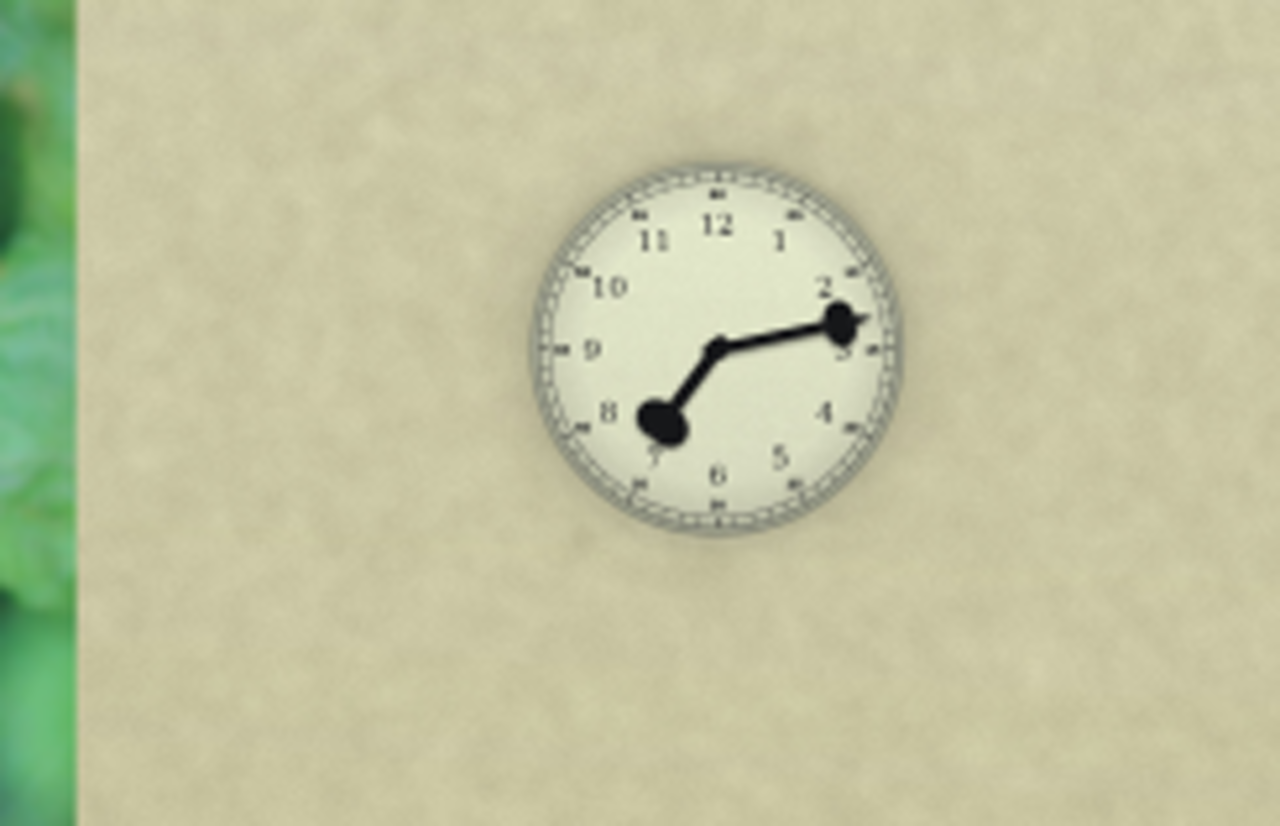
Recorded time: 7:13
